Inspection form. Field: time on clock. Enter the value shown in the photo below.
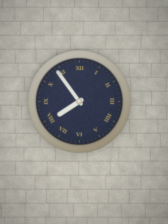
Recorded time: 7:54
